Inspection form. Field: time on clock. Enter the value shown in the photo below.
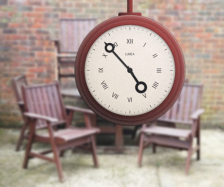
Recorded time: 4:53
